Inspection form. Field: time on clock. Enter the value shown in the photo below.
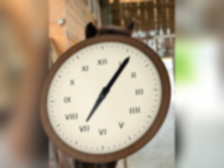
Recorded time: 7:06
